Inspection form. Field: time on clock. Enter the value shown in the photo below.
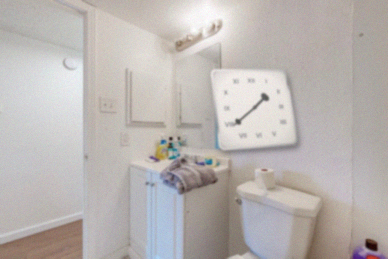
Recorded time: 1:39
